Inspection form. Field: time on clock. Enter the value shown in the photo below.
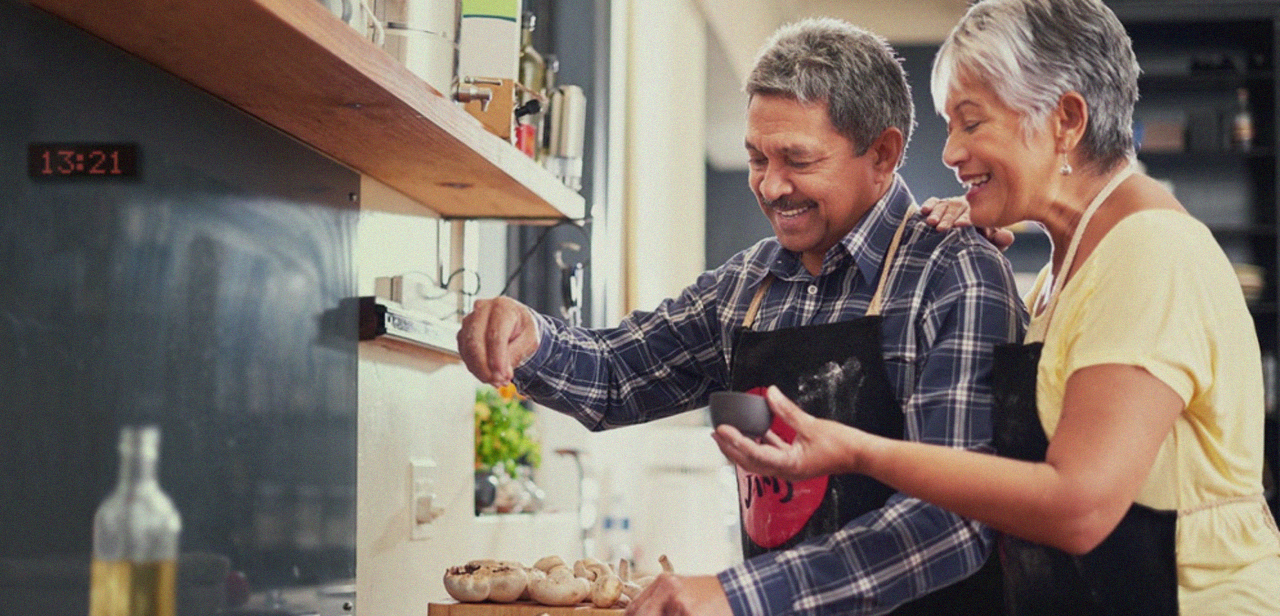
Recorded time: 13:21
